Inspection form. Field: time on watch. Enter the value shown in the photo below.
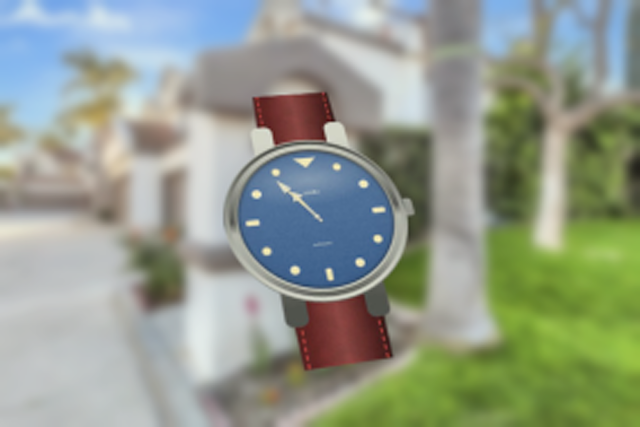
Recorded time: 10:54
